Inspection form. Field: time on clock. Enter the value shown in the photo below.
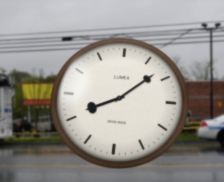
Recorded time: 8:08
